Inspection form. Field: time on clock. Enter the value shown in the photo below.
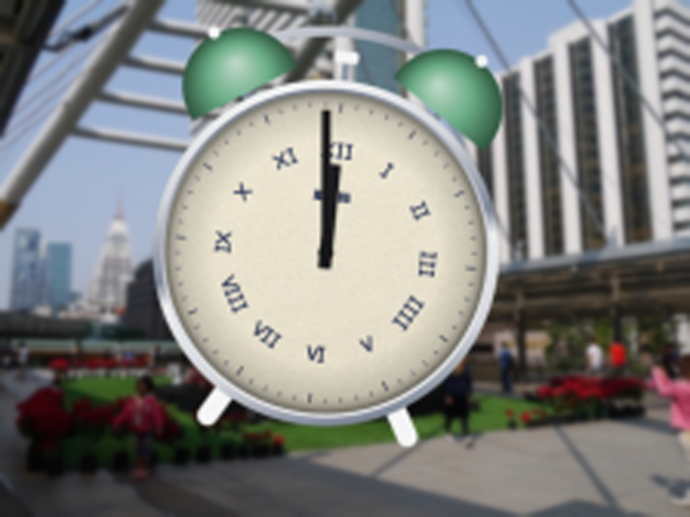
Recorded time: 11:59
